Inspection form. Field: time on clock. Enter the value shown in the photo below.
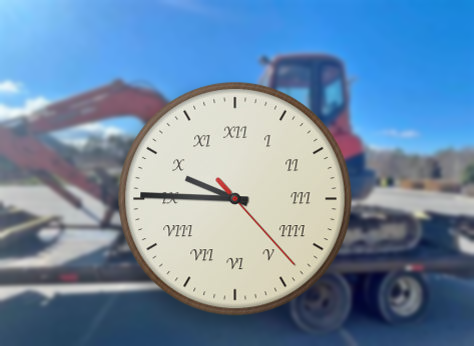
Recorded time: 9:45:23
